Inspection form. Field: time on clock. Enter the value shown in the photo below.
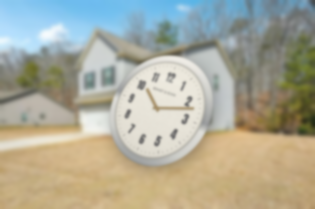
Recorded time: 10:12
